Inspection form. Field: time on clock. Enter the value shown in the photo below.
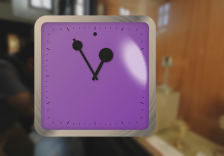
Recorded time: 12:55
